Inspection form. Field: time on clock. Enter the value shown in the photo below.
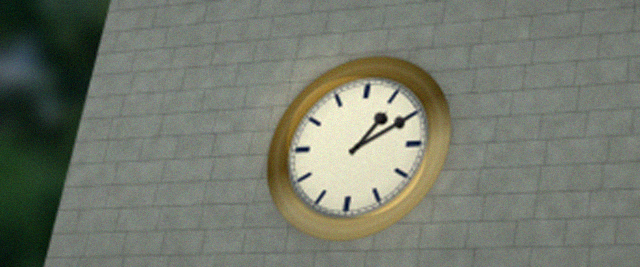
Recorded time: 1:10
